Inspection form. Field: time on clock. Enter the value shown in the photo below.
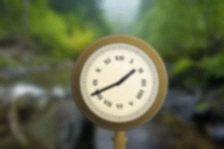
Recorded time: 1:41
